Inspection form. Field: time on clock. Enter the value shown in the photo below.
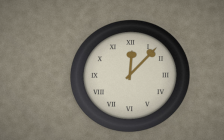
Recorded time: 12:07
